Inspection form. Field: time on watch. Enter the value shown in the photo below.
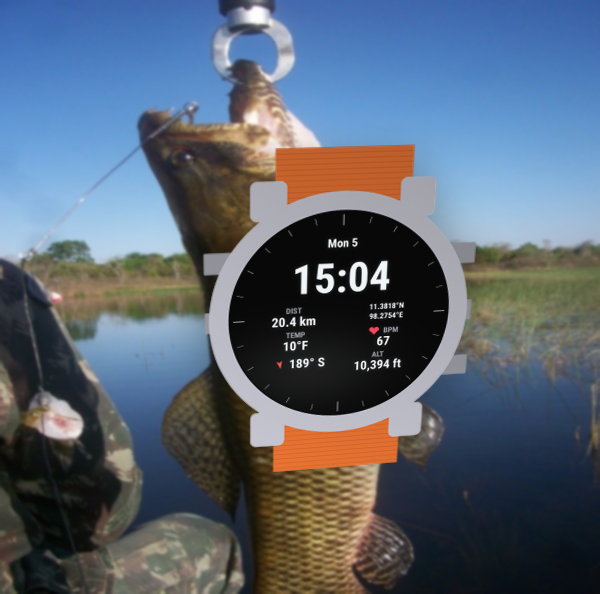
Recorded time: 15:04
